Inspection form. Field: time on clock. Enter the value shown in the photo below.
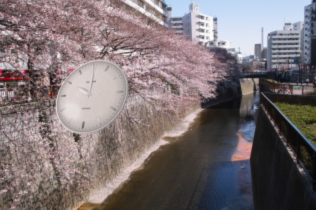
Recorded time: 10:00
